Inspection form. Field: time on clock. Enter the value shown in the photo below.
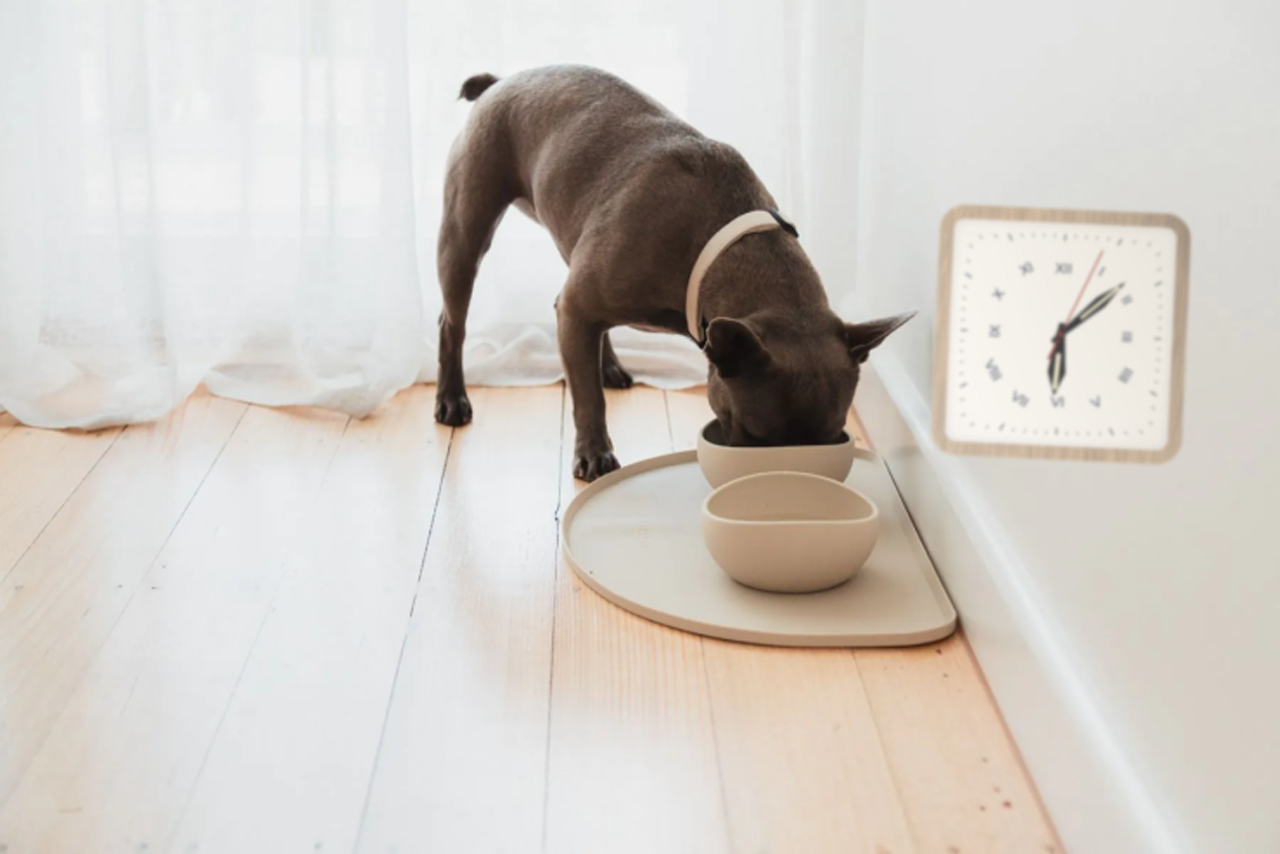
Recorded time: 6:08:04
